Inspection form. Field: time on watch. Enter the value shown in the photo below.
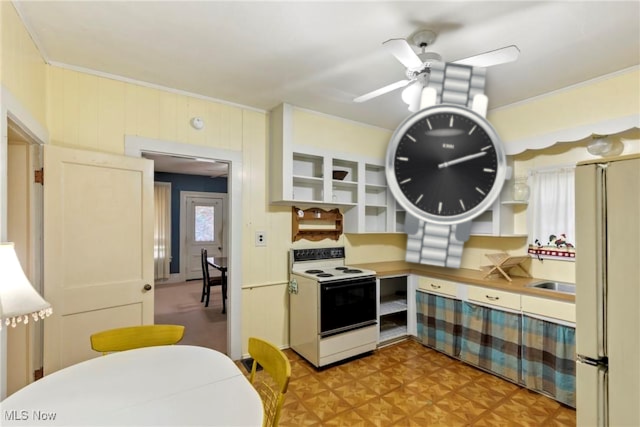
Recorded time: 2:11
